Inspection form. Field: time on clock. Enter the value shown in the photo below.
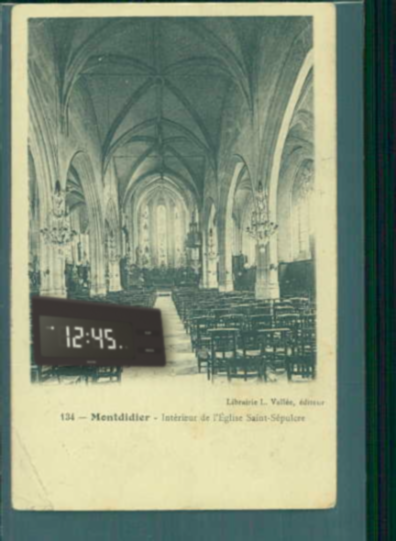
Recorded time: 12:45
